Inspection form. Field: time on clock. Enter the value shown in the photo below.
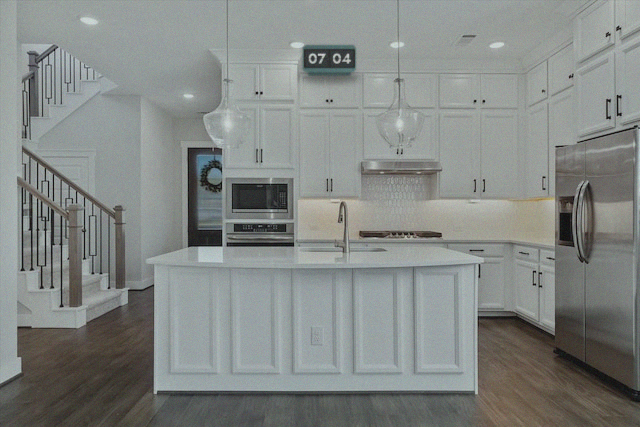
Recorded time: 7:04
